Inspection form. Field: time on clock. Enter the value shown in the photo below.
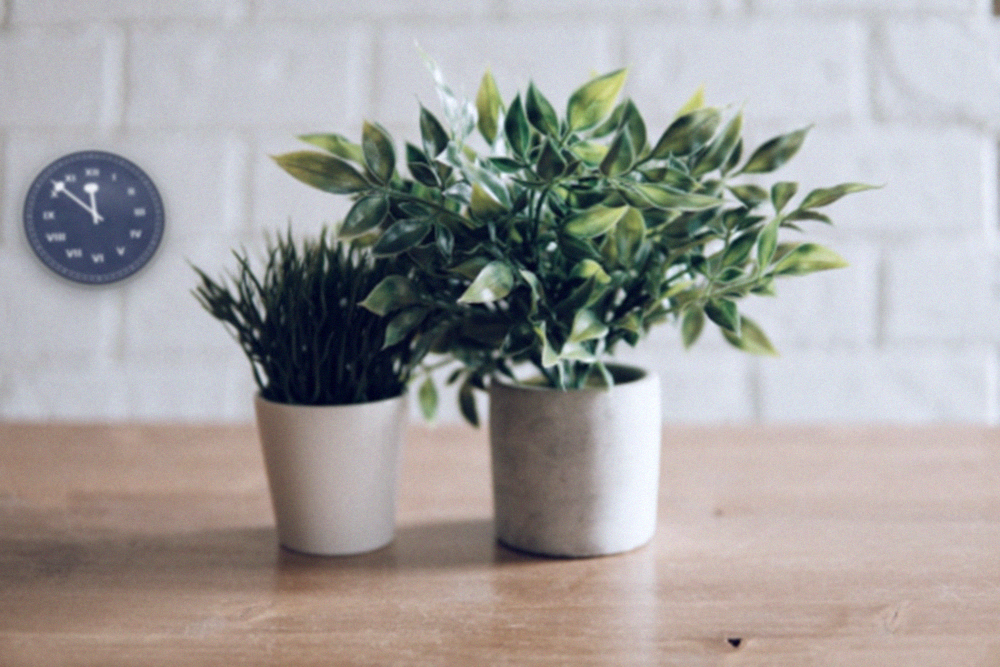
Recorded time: 11:52
